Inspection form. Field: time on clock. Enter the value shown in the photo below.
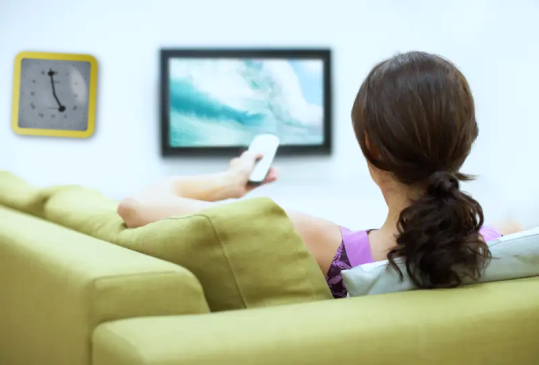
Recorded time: 4:58
